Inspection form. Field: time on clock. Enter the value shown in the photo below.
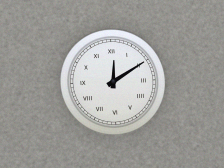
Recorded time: 12:10
